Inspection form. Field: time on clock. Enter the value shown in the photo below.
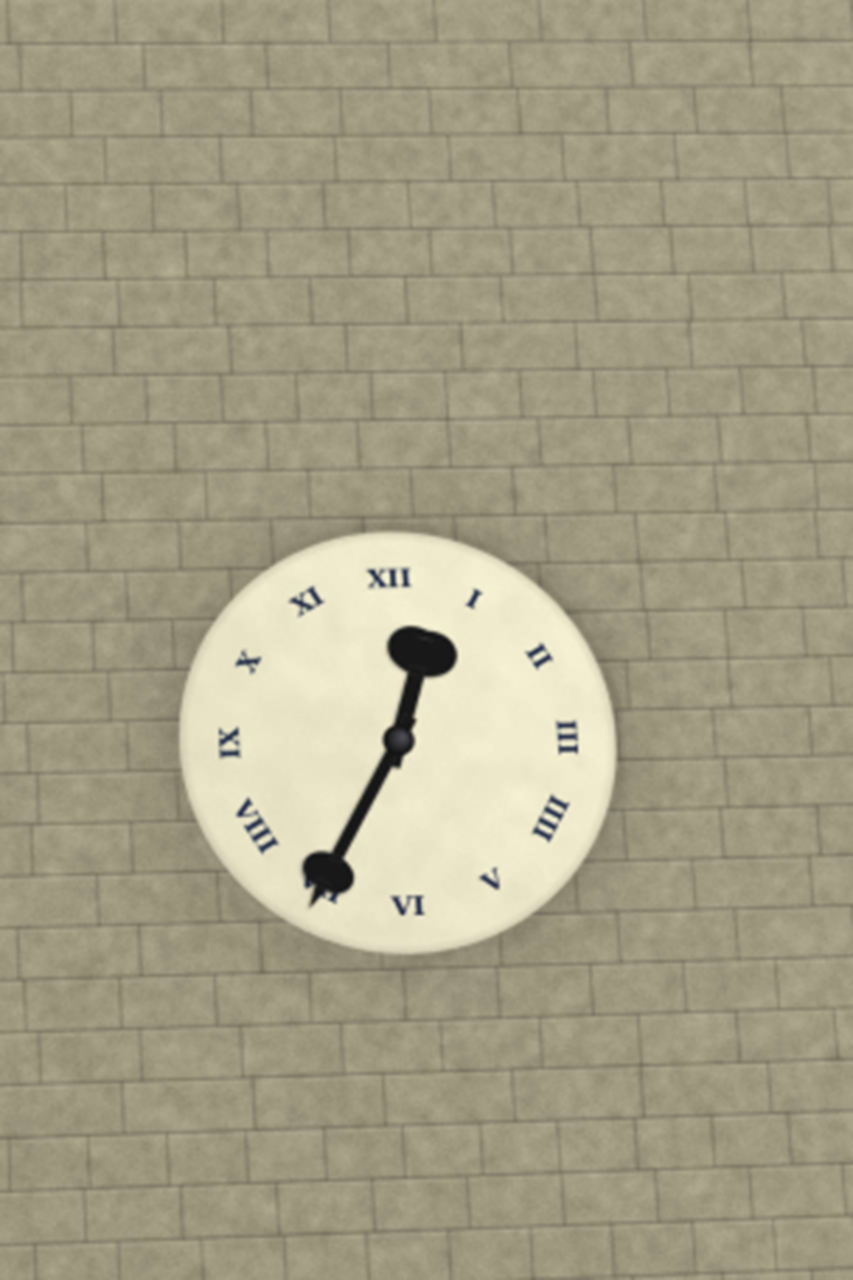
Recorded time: 12:35
